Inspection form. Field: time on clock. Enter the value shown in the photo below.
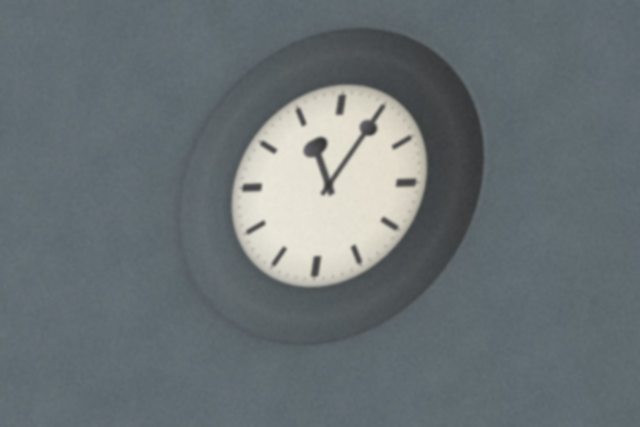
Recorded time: 11:05
